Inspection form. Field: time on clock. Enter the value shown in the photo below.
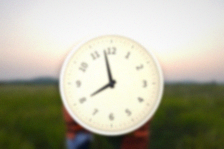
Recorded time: 7:58
